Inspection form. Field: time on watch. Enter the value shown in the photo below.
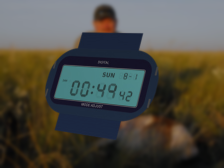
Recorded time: 0:49:42
